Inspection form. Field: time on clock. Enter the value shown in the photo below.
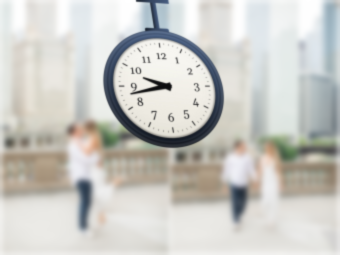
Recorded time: 9:43
